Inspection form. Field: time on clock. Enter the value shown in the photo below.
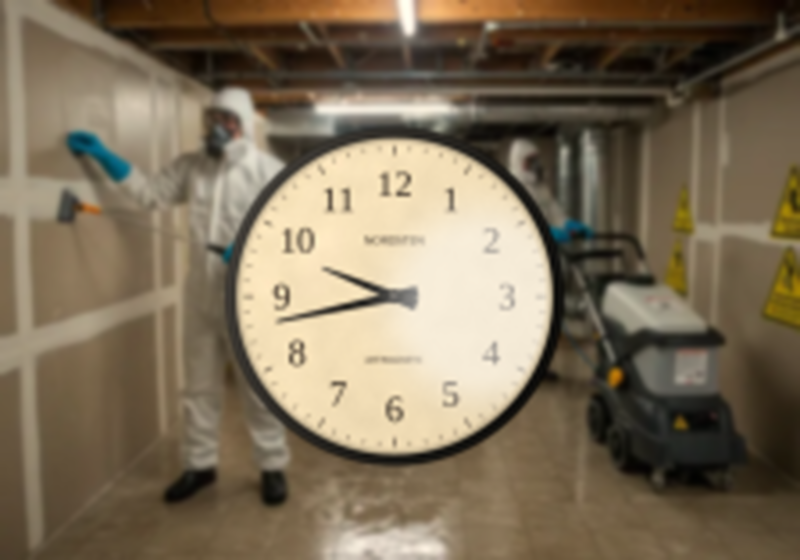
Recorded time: 9:43
